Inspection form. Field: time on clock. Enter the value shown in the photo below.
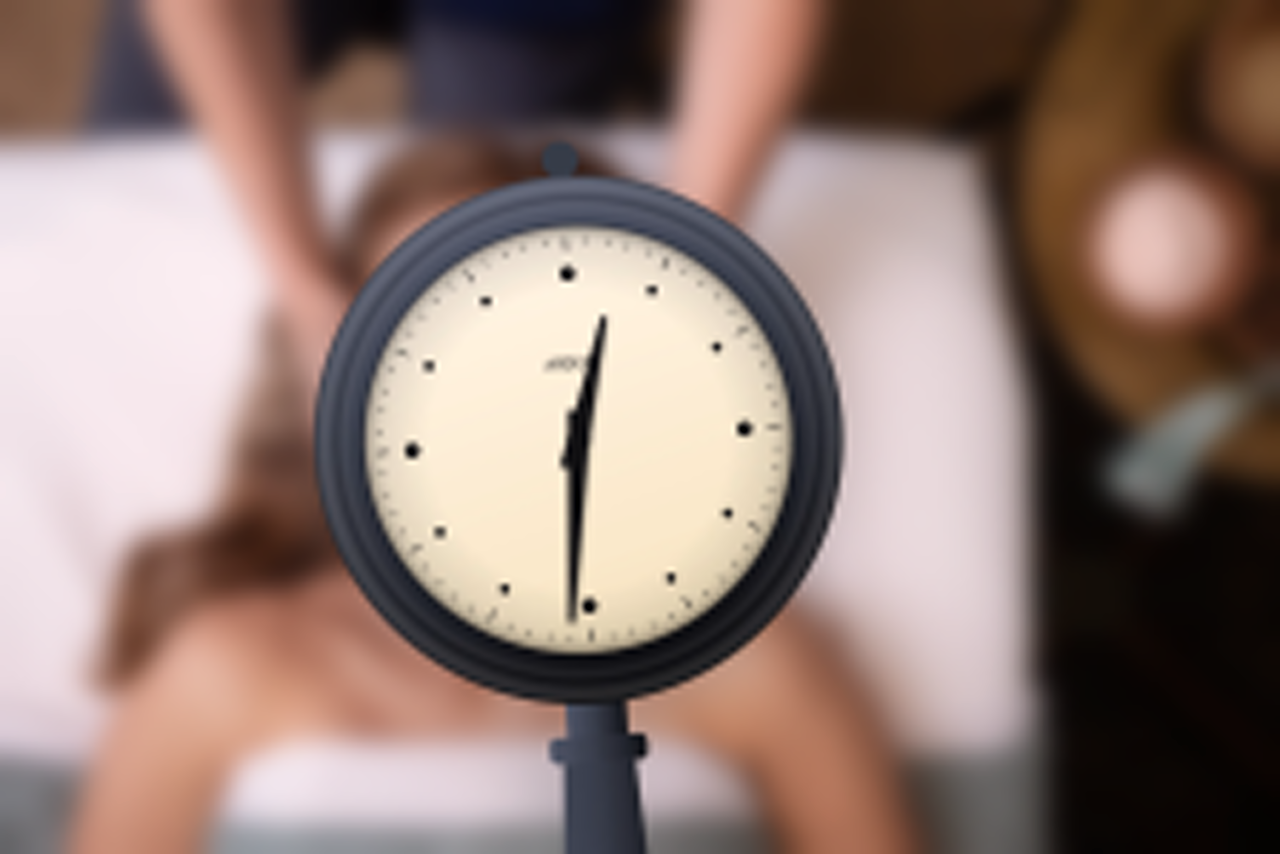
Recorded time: 12:31
